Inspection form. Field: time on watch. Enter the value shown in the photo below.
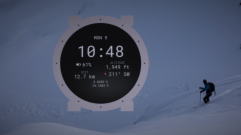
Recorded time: 10:48
